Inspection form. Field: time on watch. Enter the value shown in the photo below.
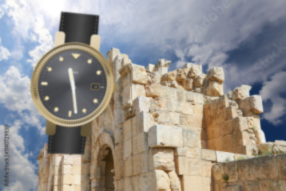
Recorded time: 11:28
